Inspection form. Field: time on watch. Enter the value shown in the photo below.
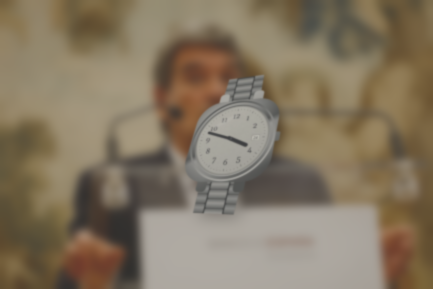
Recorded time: 3:48
